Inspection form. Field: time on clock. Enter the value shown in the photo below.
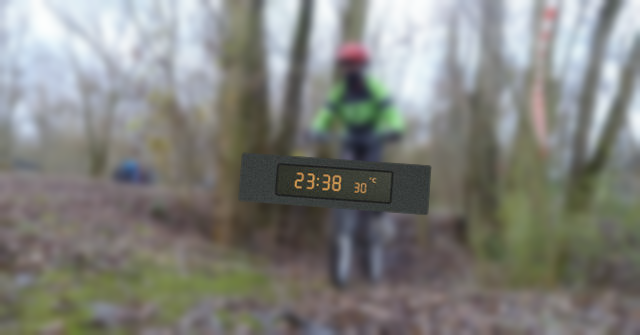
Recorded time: 23:38
